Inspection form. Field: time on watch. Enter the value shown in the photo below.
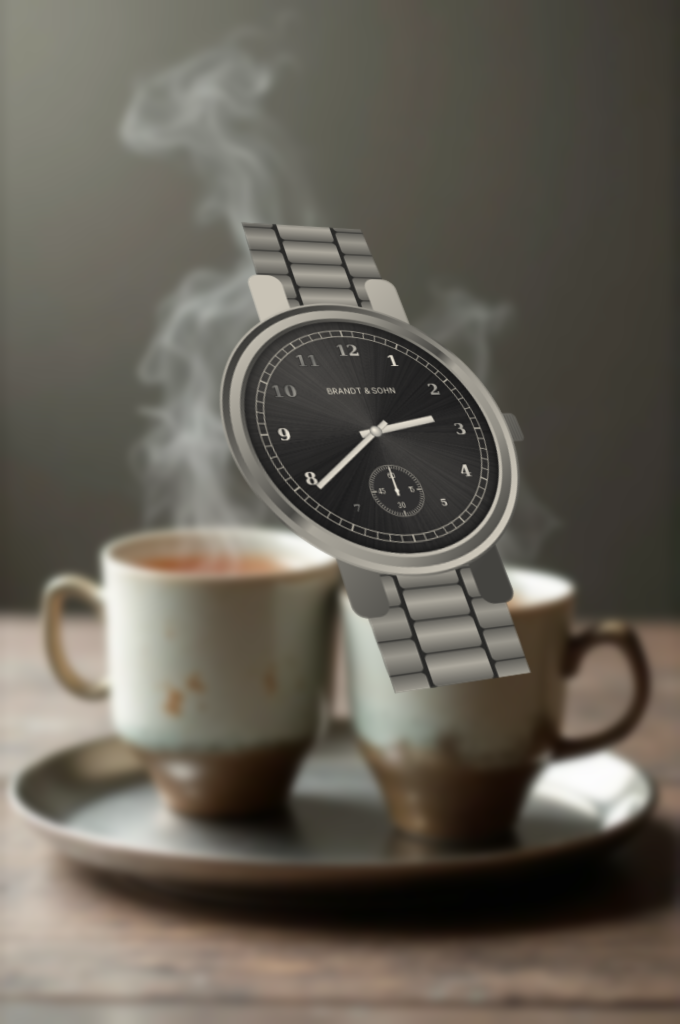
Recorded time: 2:39
